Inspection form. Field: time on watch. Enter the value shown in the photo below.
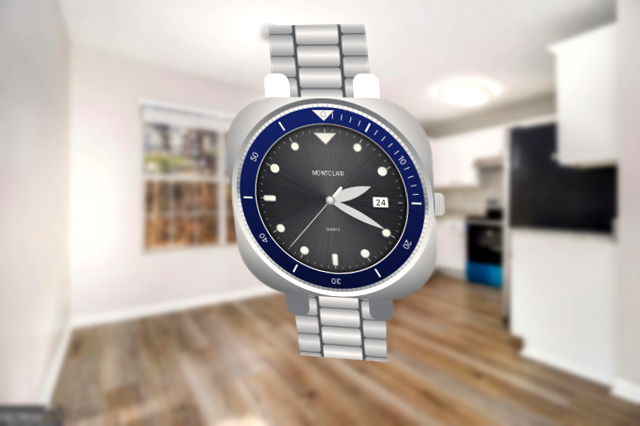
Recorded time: 2:19:37
